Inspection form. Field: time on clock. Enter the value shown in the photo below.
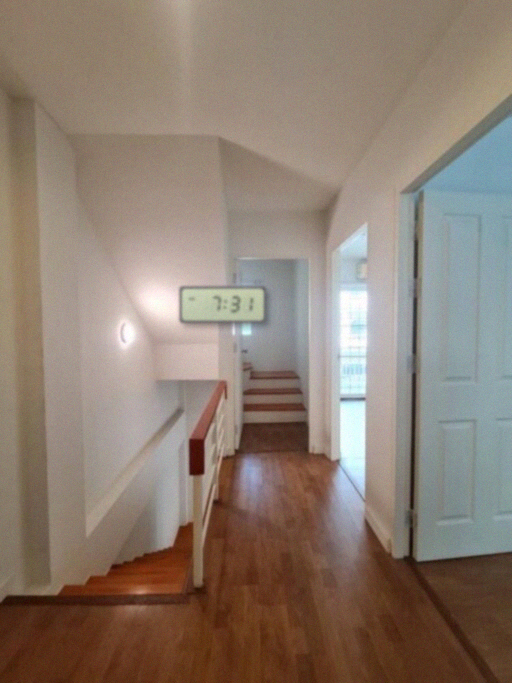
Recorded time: 7:31
